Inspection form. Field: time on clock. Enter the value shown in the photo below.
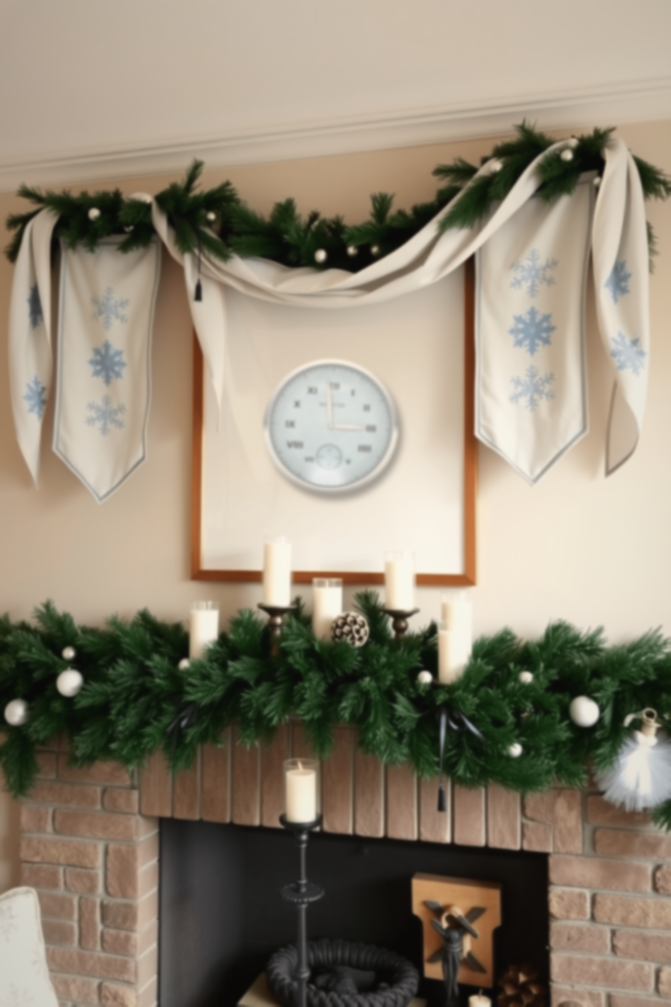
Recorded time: 2:59
